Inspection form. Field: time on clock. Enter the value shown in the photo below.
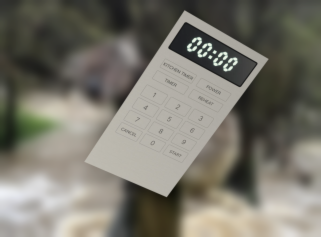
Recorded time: 0:00
